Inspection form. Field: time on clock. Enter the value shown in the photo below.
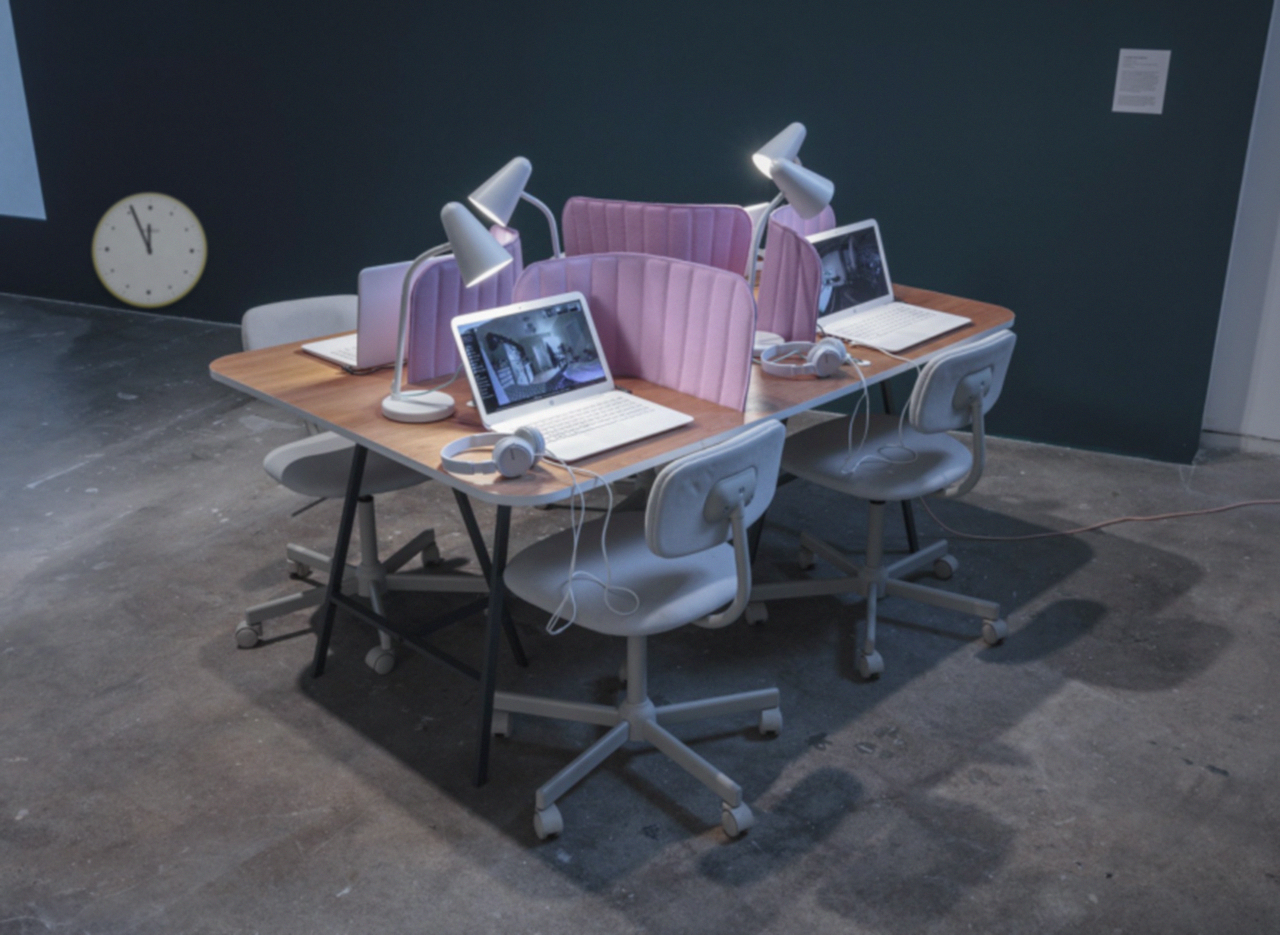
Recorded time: 11:56
